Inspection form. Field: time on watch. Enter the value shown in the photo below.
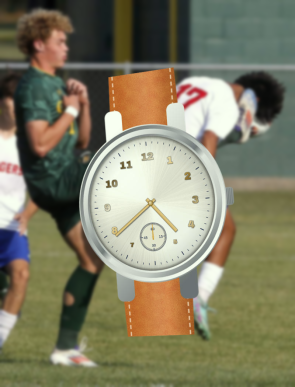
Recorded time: 4:39
